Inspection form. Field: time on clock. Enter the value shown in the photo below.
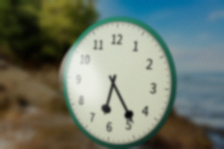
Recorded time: 6:24
